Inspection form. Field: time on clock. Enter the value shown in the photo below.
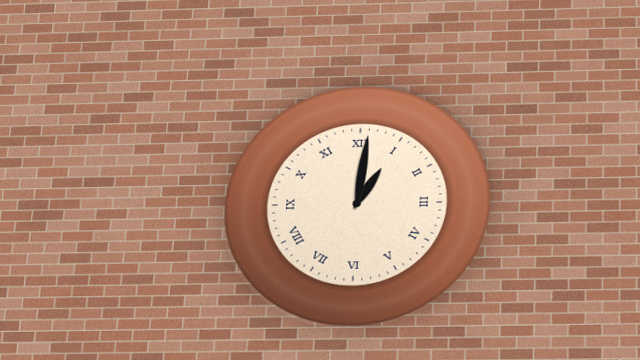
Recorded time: 1:01
